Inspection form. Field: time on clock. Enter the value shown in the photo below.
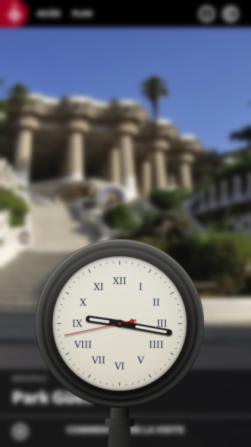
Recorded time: 9:16:43
